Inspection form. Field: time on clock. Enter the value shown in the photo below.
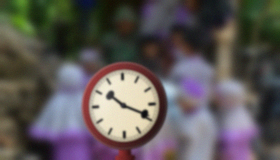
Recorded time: 10:19
